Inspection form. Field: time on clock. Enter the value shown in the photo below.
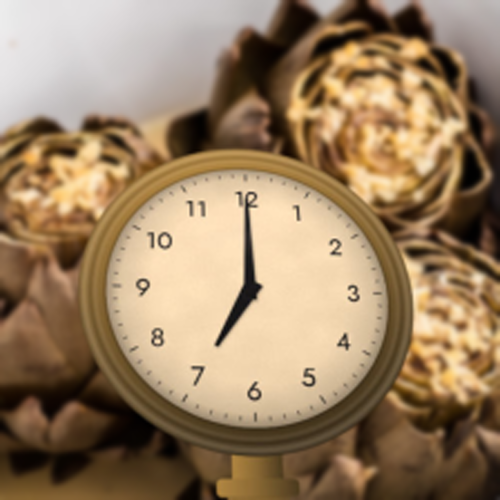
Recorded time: 7:00
